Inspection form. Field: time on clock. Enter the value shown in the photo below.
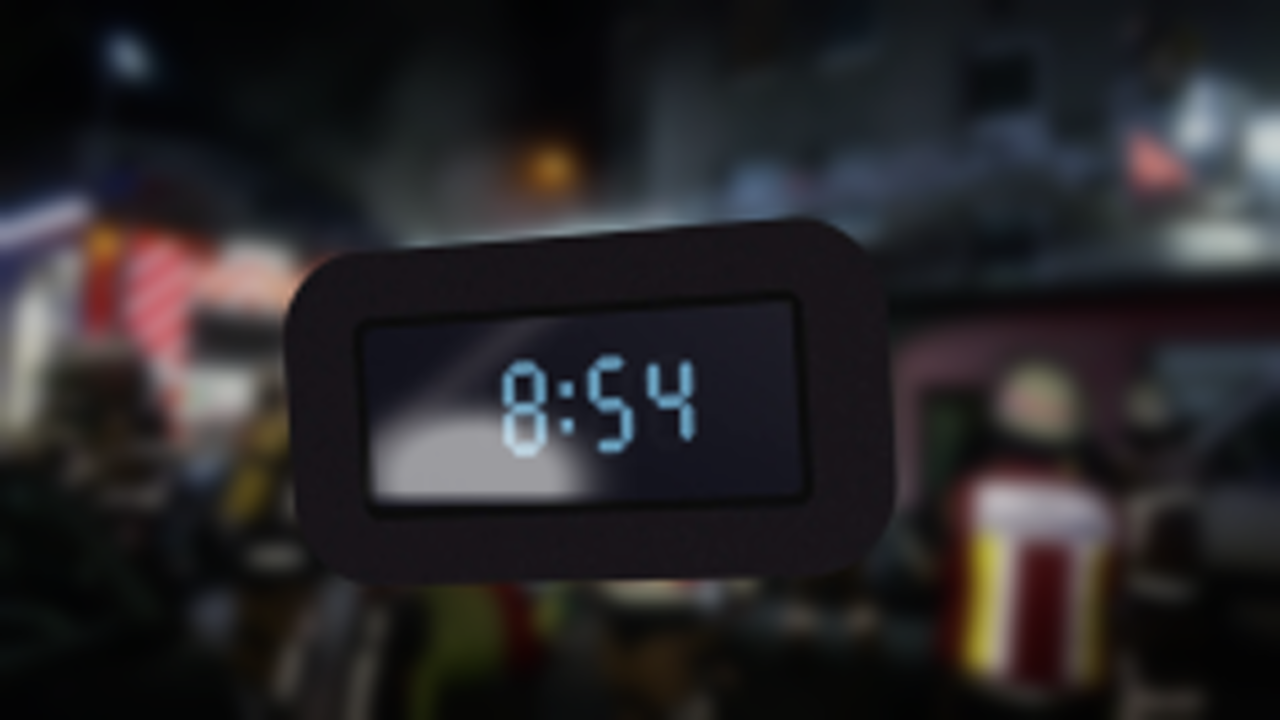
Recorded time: 8:54
